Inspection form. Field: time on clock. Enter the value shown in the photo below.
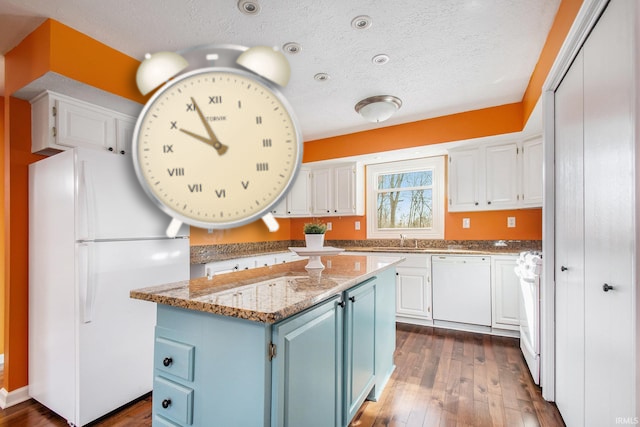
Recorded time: 9:56
